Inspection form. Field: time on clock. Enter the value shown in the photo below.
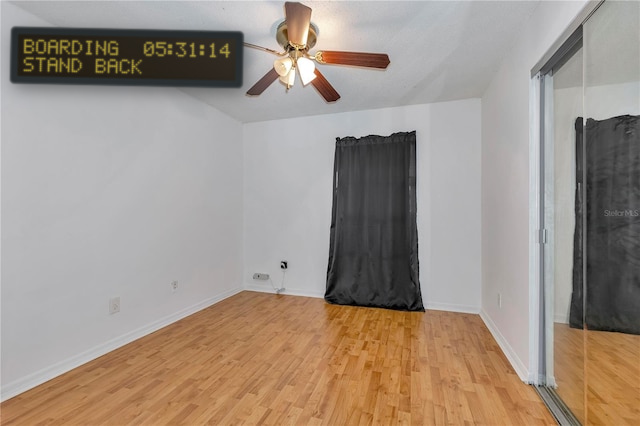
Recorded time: 5:31:14
